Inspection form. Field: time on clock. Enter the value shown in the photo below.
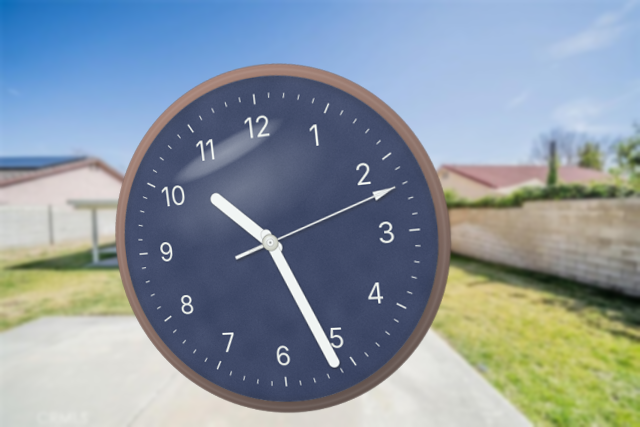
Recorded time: 10:26:12
